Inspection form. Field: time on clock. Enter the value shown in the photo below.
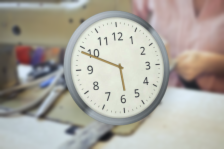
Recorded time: 5:49
